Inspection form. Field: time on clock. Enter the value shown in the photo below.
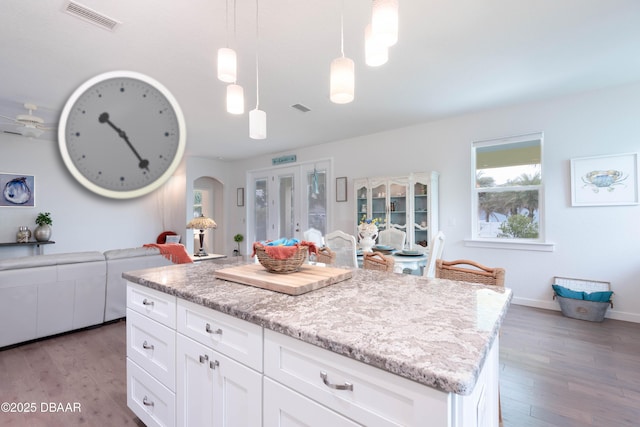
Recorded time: 10:24
